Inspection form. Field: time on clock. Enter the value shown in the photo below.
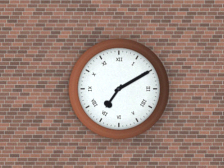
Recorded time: 7:10
